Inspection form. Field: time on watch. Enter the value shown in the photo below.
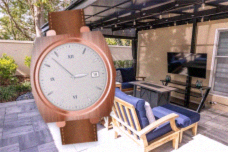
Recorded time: 2:53
